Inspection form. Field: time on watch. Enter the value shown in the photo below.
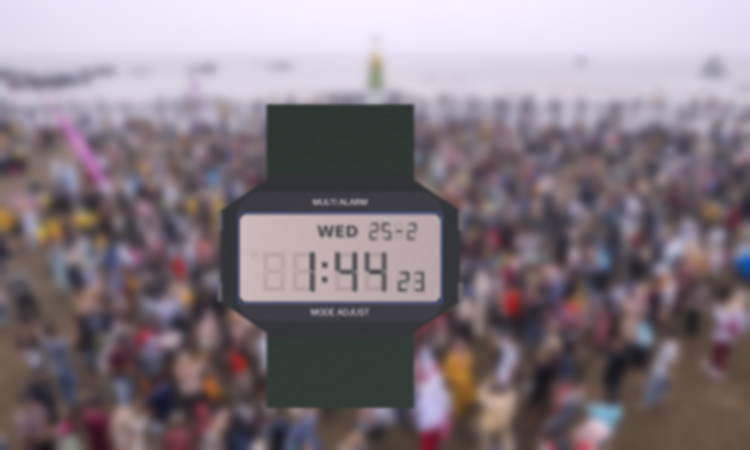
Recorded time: 1:44:23
